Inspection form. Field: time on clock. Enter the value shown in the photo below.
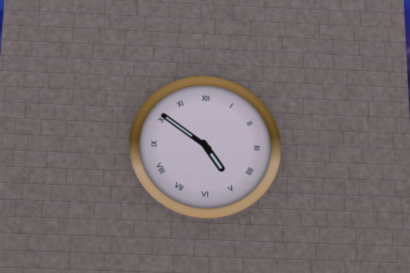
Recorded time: 4:51
